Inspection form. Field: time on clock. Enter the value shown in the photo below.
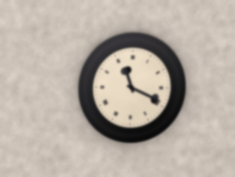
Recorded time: 11:19
